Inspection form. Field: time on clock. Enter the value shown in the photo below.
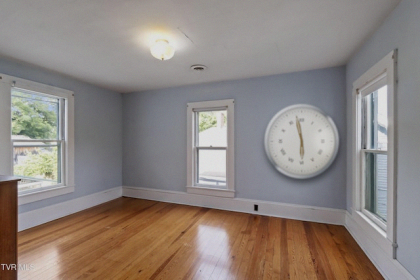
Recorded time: 5:58
